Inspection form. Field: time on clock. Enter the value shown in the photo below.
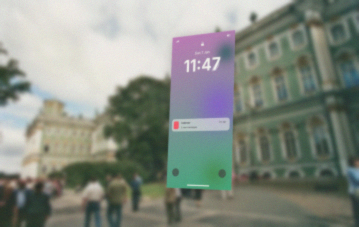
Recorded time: 11:47
